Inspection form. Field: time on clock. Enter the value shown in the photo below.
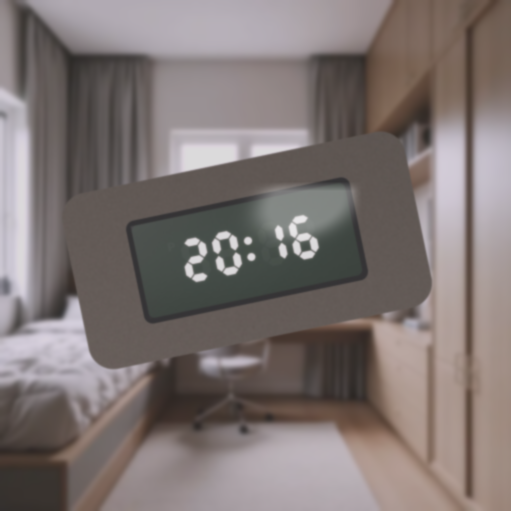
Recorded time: 20:16
